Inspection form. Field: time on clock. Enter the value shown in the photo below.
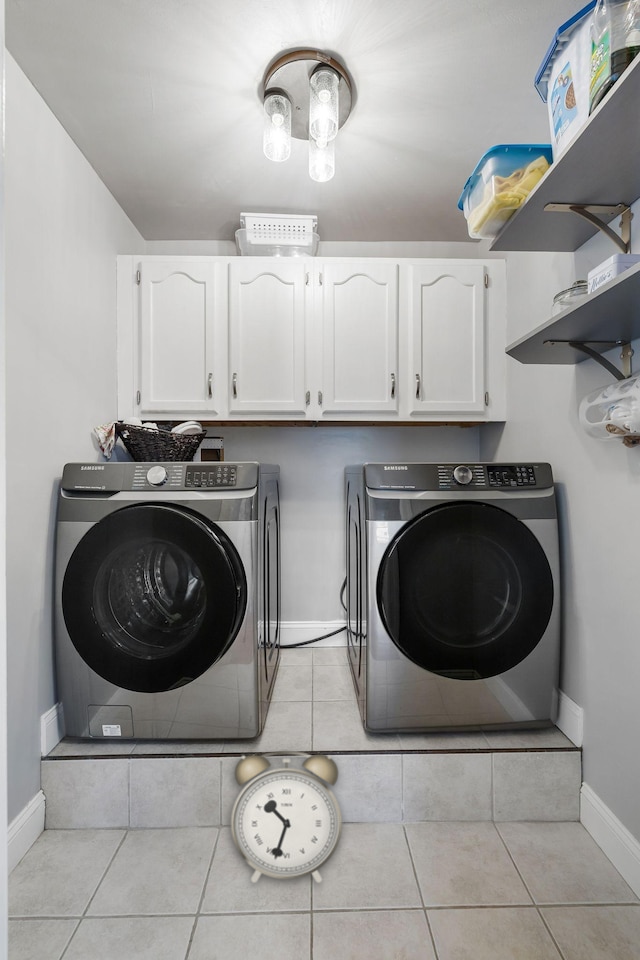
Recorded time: 10:33
